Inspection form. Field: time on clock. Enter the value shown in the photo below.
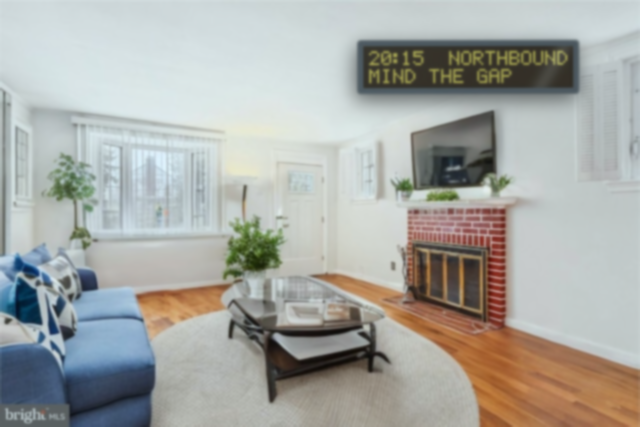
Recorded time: 20:15
